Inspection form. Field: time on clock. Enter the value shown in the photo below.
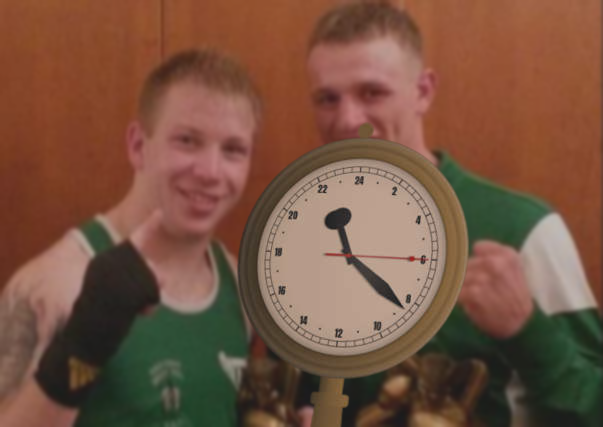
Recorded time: 22:21:15
